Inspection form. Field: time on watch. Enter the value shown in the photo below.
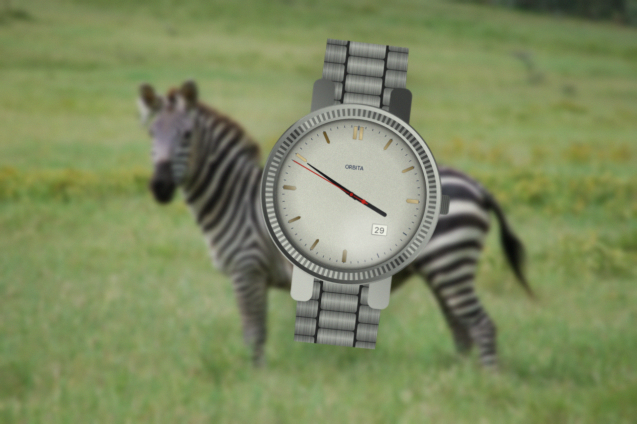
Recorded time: 3:49:49
